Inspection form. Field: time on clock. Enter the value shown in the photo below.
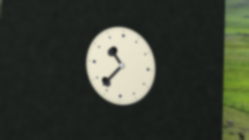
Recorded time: 10:37
